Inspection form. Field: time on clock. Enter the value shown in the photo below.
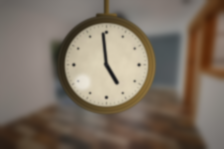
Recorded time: 4:59
